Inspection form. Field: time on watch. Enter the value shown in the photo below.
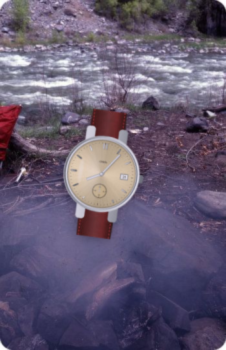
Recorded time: 8:06
